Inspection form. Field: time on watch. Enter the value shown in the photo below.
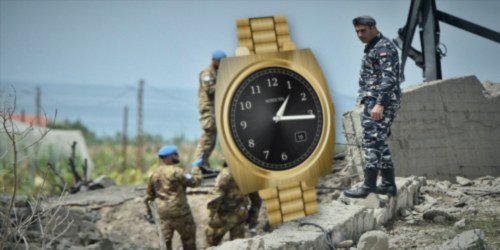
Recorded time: 1:16
